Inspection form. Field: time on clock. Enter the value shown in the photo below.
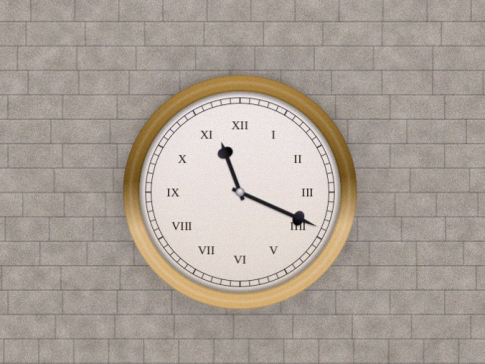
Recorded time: 11:19
